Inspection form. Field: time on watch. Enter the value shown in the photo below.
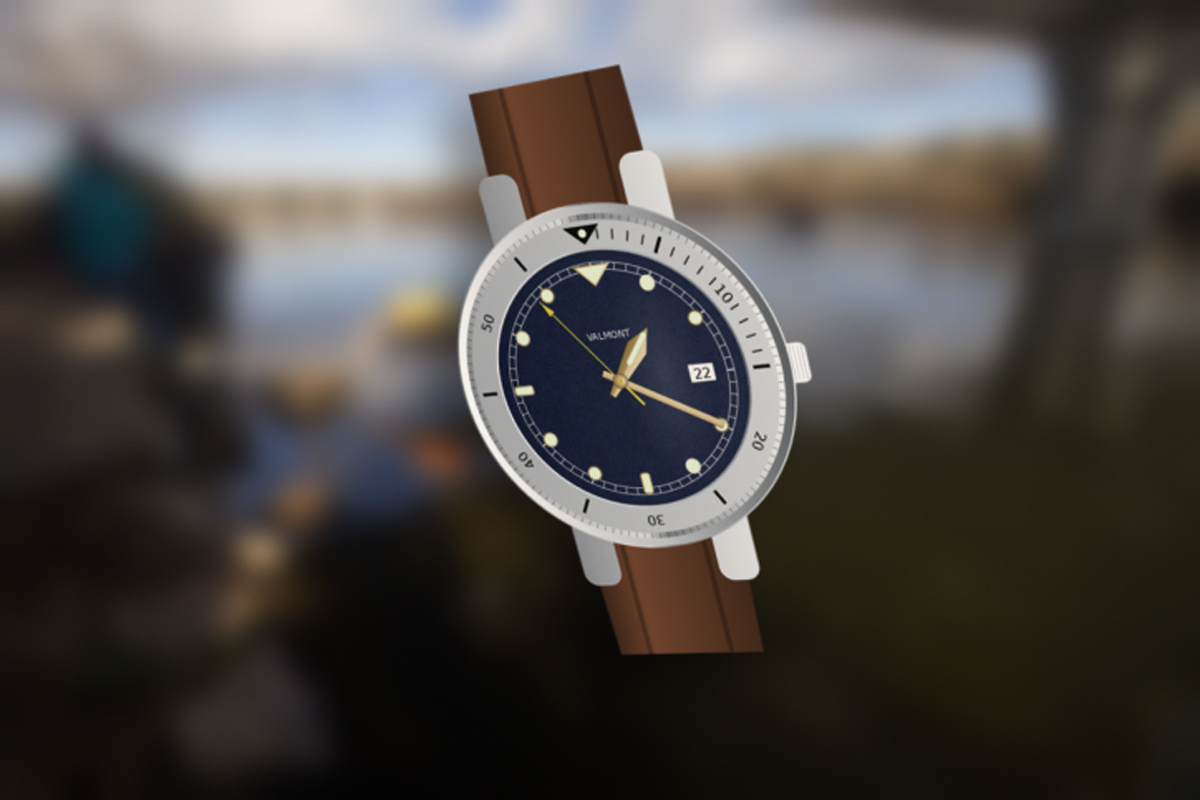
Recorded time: 1:19:54
